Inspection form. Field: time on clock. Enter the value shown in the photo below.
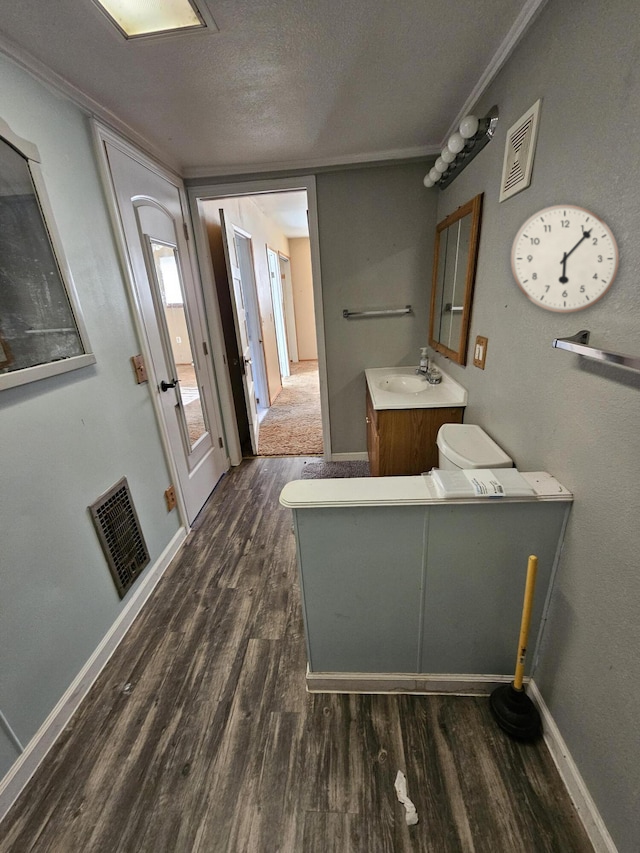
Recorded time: 6:07
